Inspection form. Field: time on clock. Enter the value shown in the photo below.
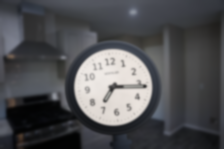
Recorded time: 7:16
